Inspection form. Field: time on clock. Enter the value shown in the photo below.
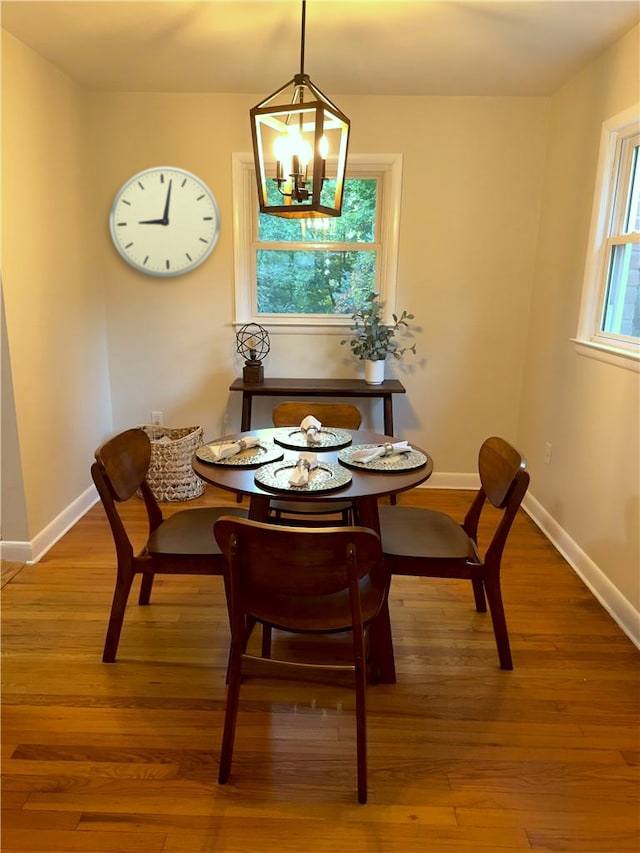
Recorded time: 9:02
